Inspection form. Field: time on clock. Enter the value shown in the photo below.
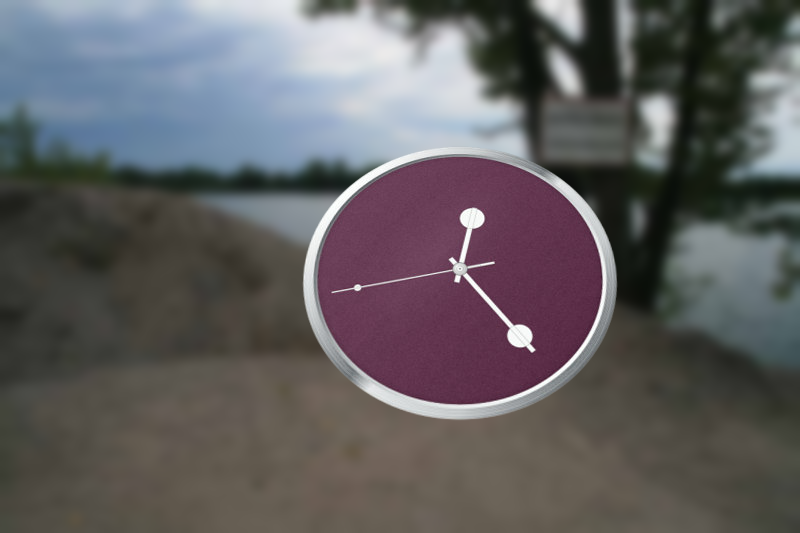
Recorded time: 12:23:43
